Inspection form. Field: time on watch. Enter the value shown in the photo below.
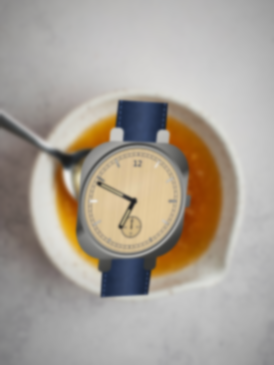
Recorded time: 6:49
